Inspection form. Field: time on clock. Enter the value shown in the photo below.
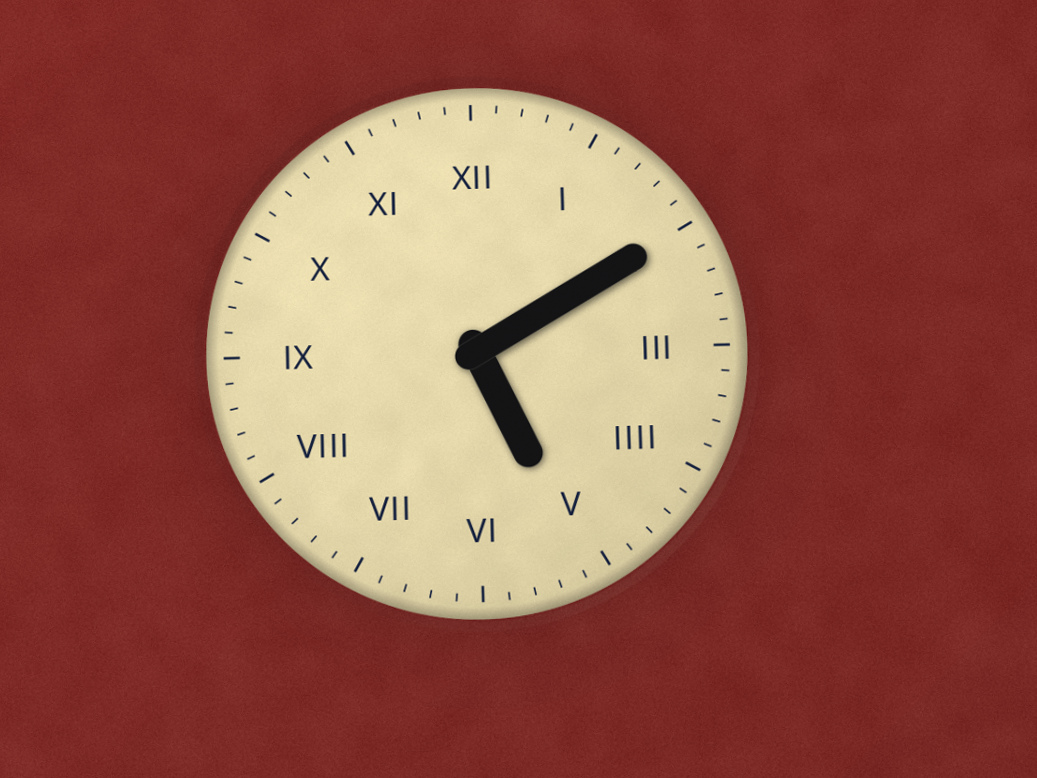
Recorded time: 5:10
